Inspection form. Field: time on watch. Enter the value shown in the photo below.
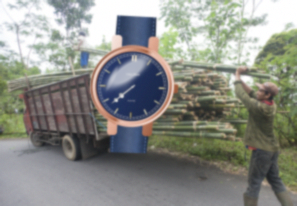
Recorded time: 7:38
